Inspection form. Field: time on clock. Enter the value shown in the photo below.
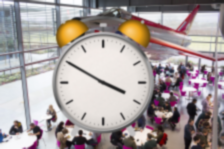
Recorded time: 3:50
